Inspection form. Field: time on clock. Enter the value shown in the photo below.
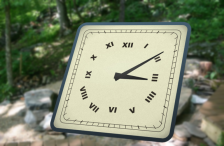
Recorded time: 3:09
